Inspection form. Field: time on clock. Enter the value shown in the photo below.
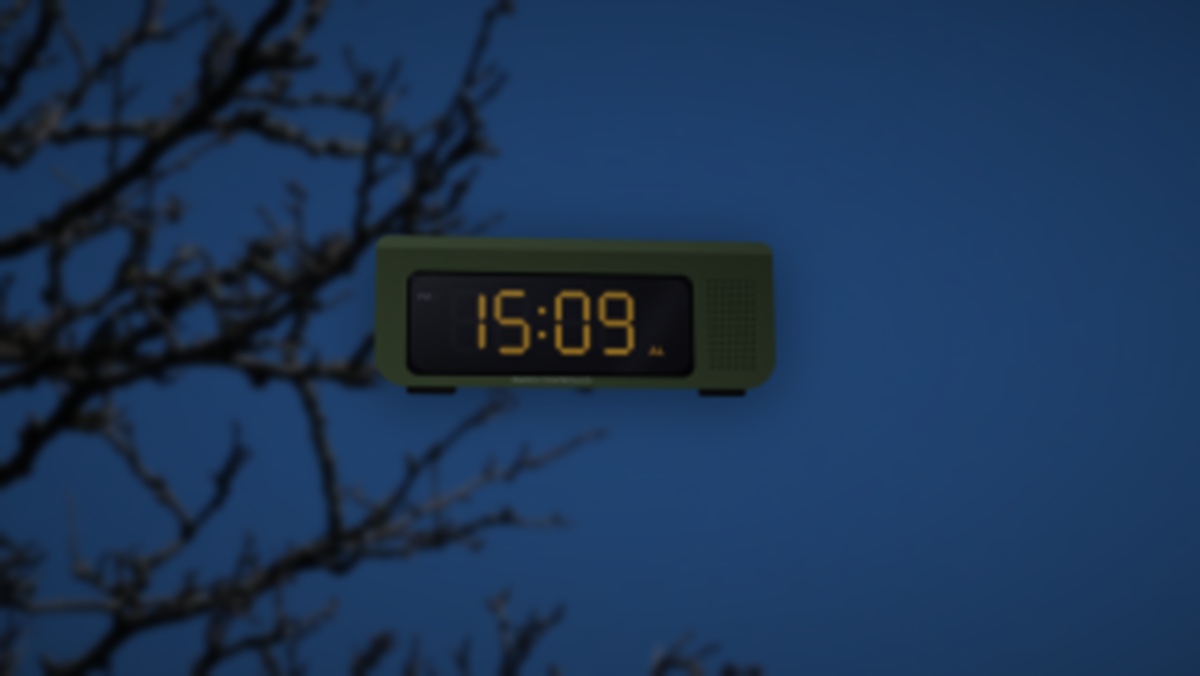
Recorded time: 15:09
